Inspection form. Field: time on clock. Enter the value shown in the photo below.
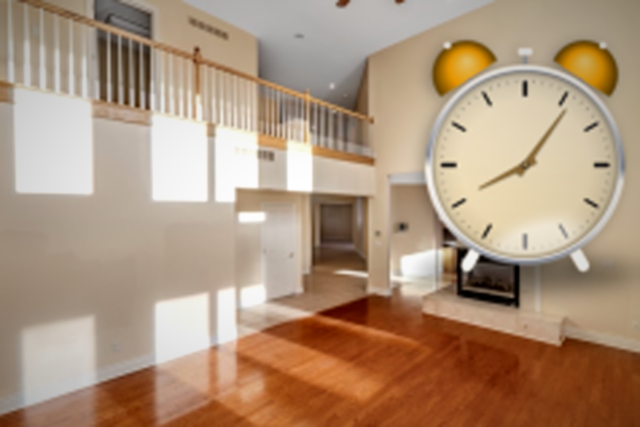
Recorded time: 8:06
